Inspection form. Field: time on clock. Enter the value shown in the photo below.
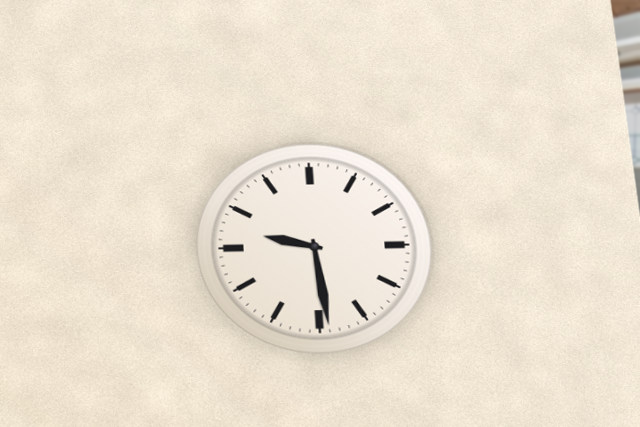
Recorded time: 9:29
